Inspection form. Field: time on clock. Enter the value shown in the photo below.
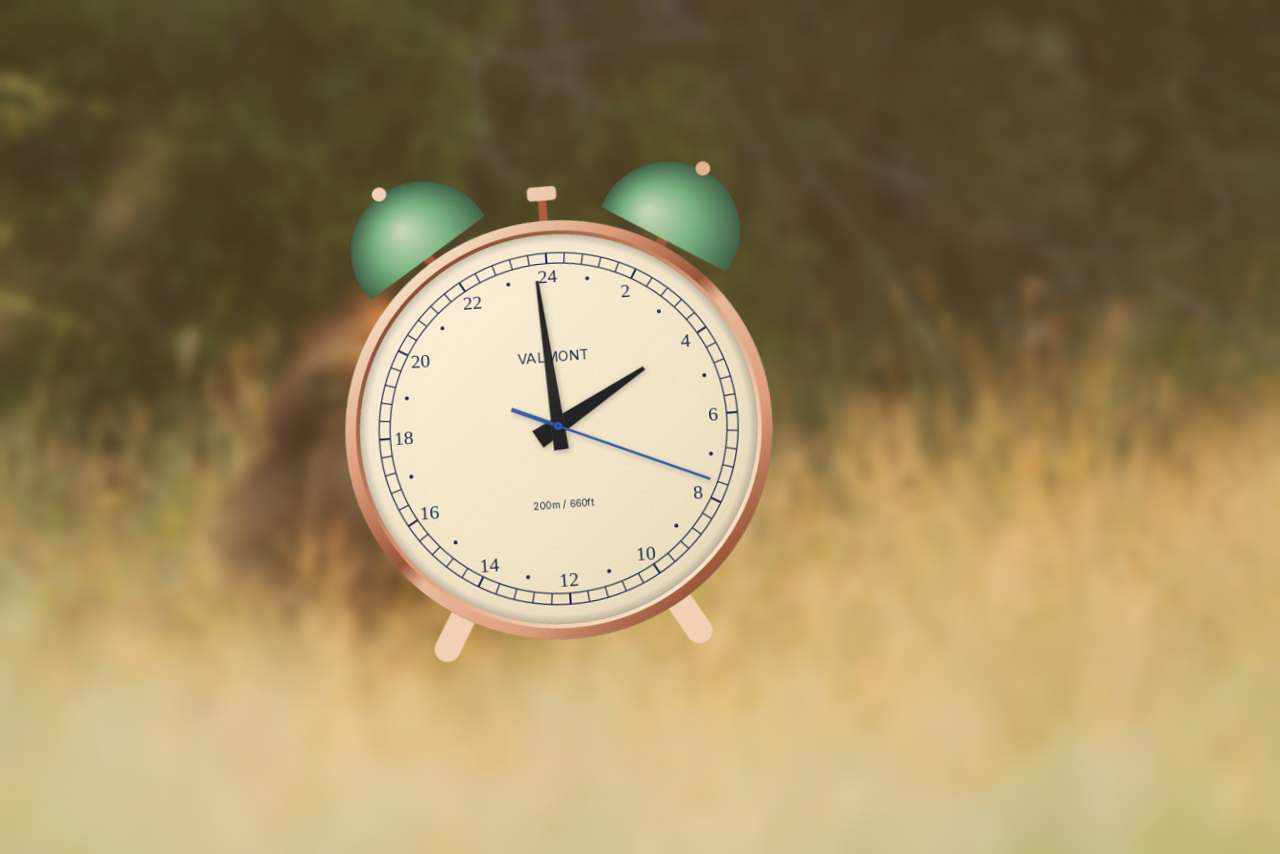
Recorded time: 3:59:19
